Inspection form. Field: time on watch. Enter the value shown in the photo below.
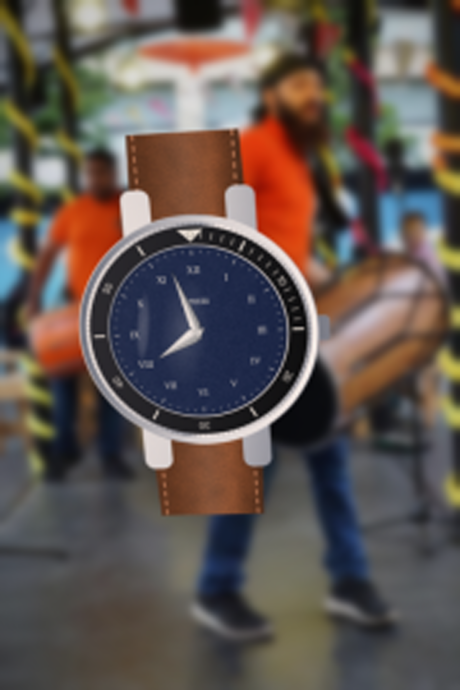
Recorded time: 7:57
